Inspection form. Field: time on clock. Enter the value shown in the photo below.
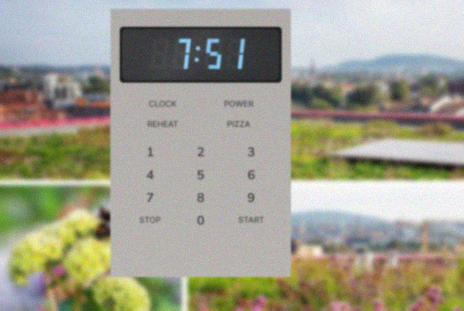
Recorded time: 7:51
